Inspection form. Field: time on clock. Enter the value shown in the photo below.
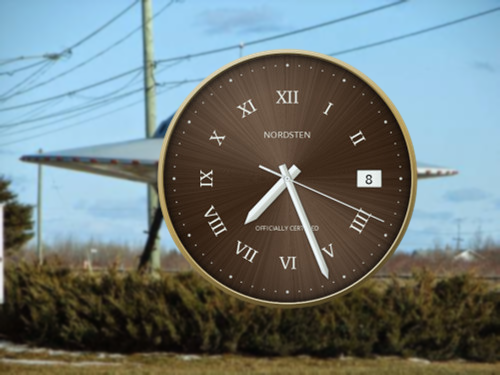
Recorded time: 7:26:19
